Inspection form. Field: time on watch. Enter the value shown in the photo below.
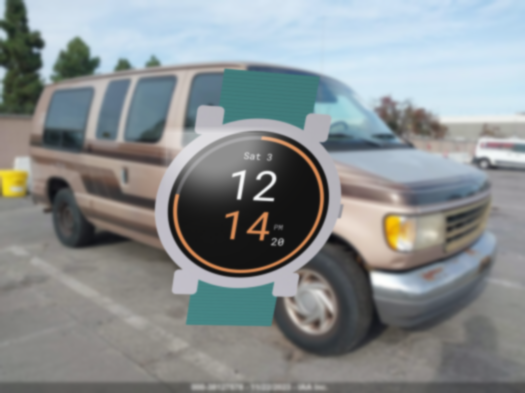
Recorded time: 12:14:20
